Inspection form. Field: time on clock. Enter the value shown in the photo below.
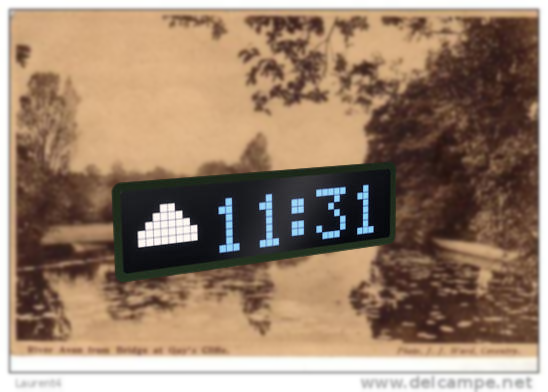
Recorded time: 11:31
